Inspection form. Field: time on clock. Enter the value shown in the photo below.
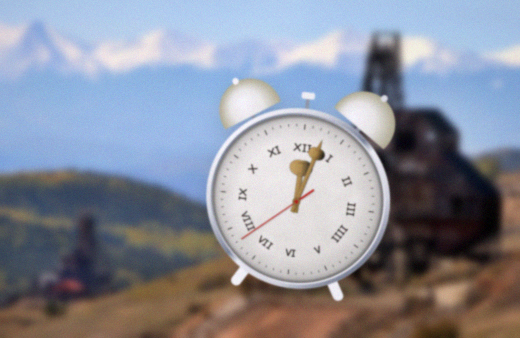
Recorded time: 12:02:38
